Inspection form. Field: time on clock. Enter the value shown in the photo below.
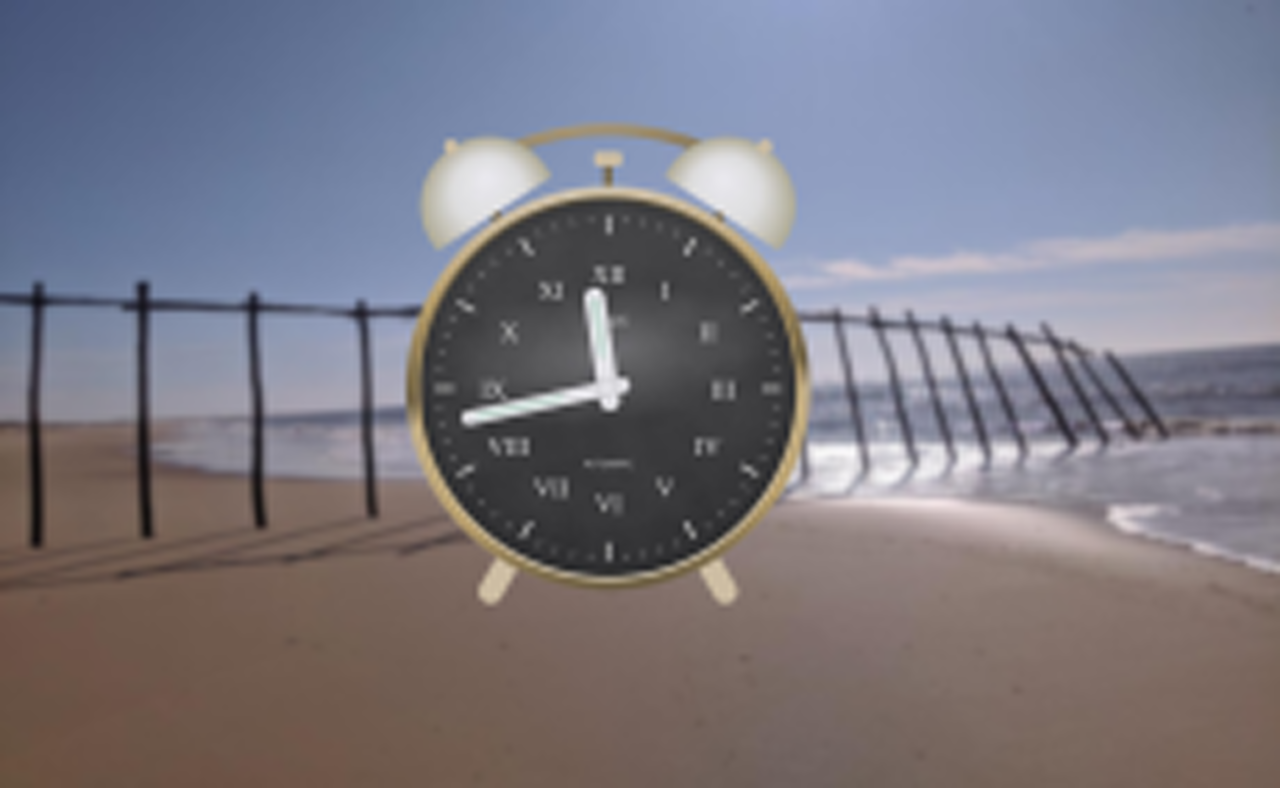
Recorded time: 11:43
